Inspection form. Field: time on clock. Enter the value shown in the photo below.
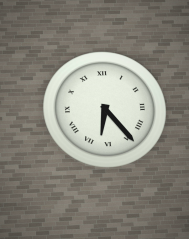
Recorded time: 6:24
